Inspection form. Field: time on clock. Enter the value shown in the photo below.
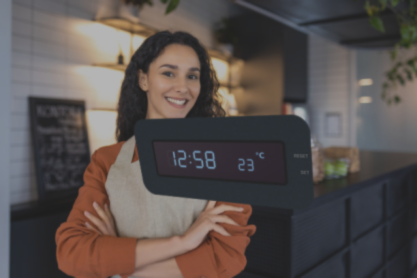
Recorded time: 12:58
